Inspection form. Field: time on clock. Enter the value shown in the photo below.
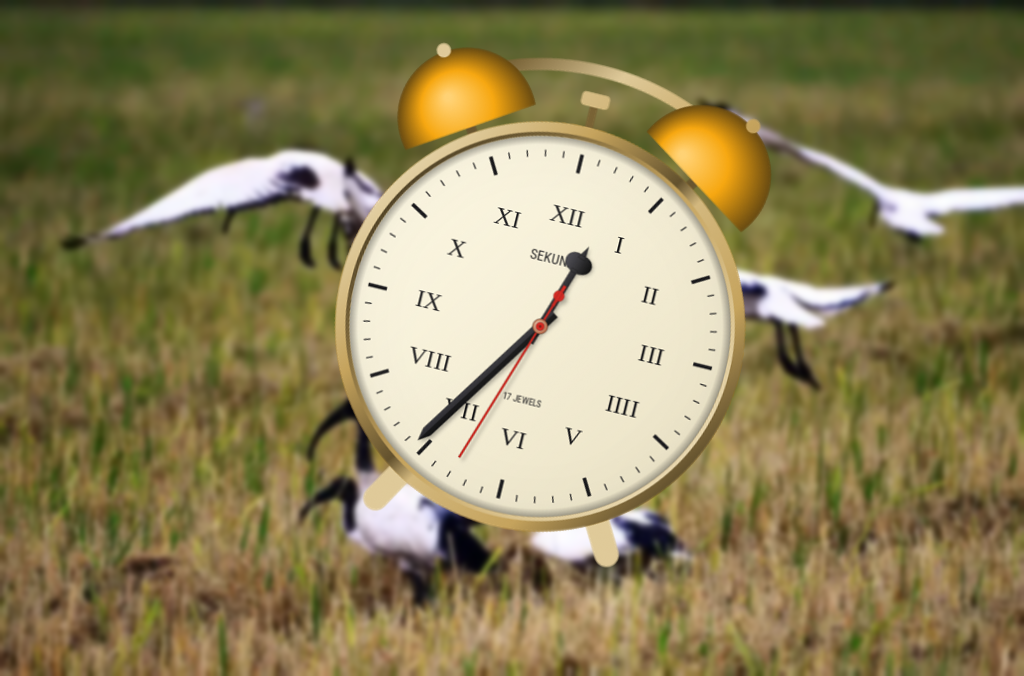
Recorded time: 12:35:33
